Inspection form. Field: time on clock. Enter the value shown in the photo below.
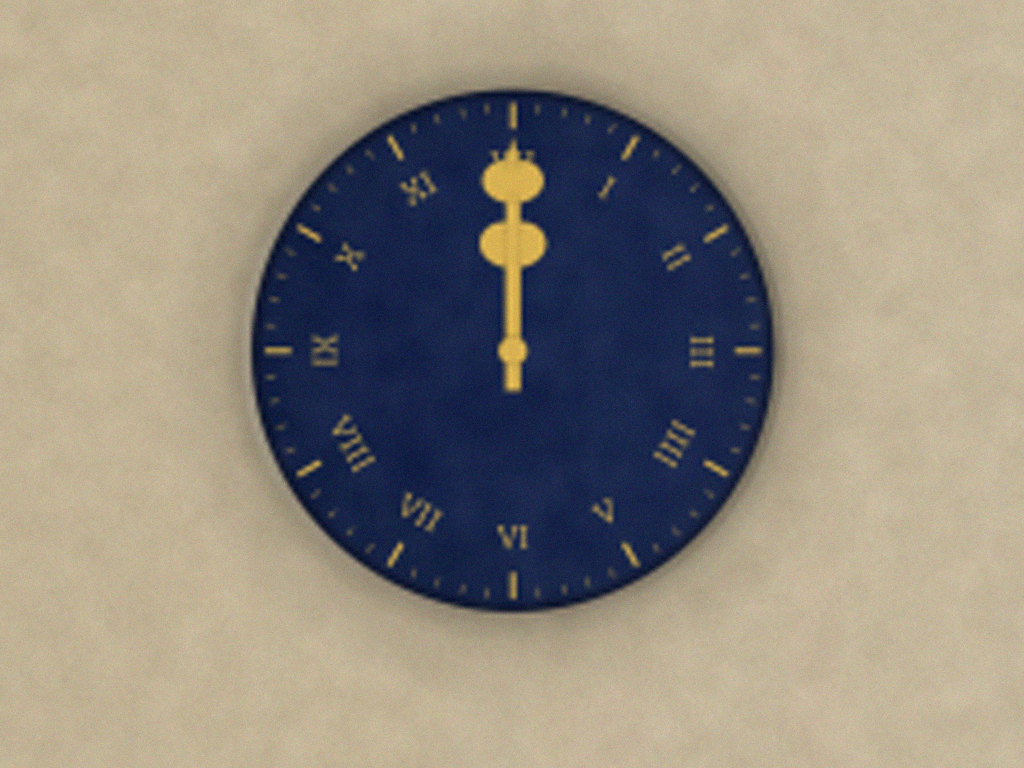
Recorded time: 12:00
